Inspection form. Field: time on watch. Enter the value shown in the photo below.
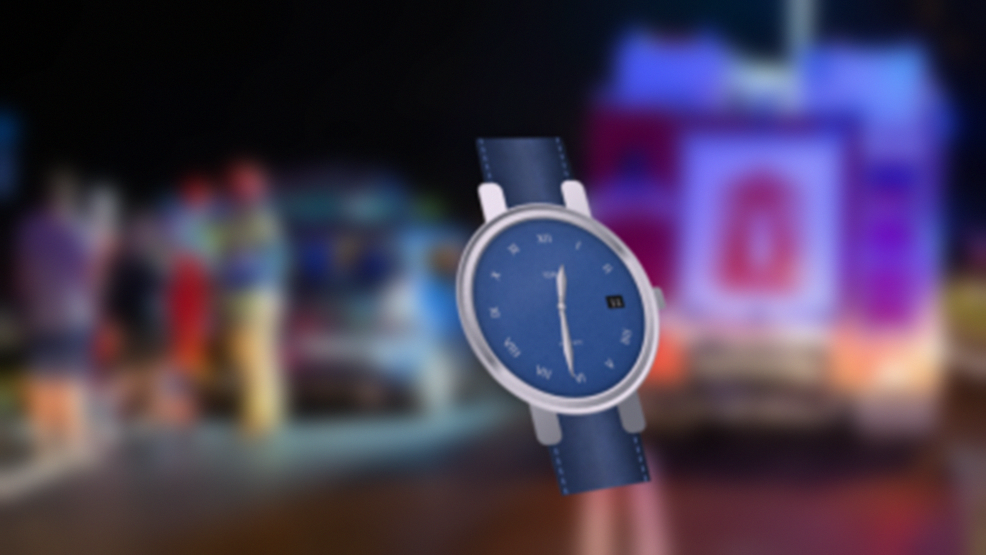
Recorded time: 12:31
